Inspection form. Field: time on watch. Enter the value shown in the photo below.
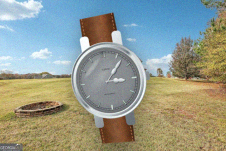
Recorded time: 3:07
